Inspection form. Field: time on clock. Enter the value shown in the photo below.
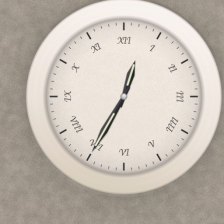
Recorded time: 12:35
